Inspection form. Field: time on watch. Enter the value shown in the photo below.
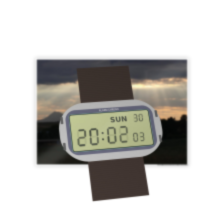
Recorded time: 20:02:03
